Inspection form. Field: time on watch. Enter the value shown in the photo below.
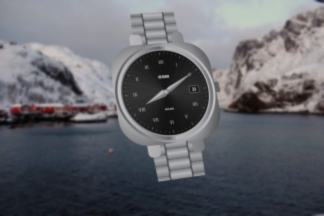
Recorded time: 8:10
